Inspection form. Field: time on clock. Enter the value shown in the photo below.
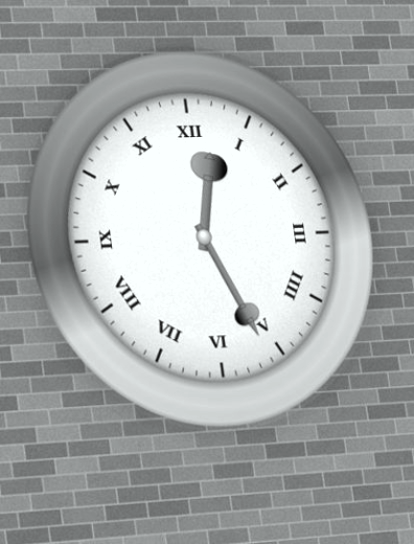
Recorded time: 12:26
